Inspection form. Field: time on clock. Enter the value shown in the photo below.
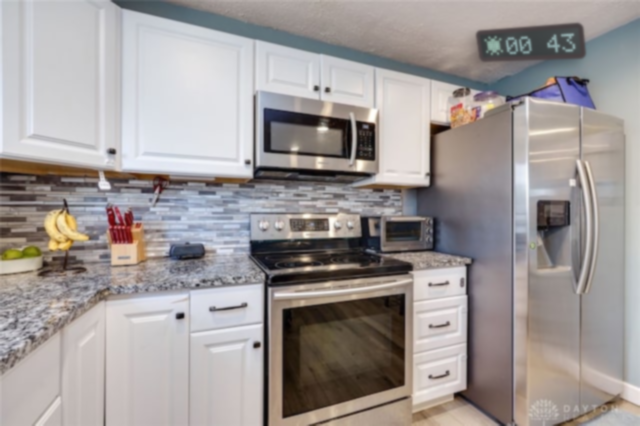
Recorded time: 0:43
